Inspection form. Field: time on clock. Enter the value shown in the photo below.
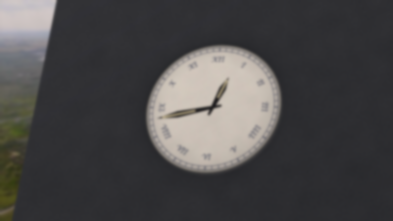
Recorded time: 12:43
